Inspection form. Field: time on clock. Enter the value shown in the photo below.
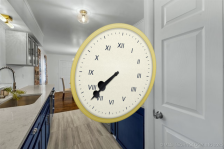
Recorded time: 7:37
